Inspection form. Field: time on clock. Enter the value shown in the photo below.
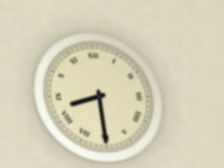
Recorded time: 8:30
